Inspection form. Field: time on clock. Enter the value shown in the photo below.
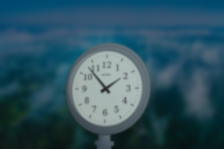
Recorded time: 1:53
